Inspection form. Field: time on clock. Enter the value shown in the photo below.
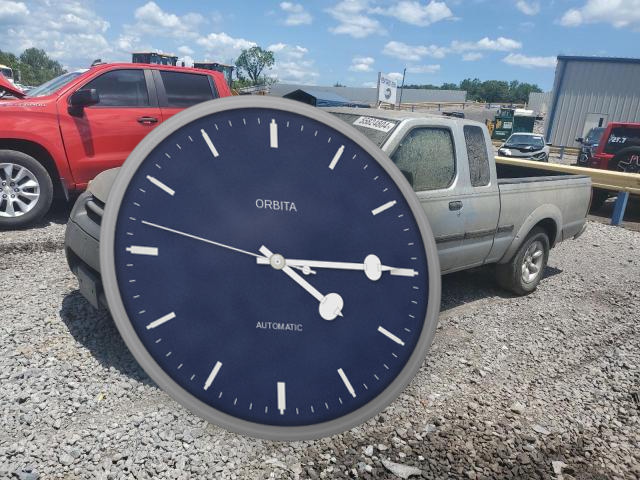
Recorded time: 4:14:47
